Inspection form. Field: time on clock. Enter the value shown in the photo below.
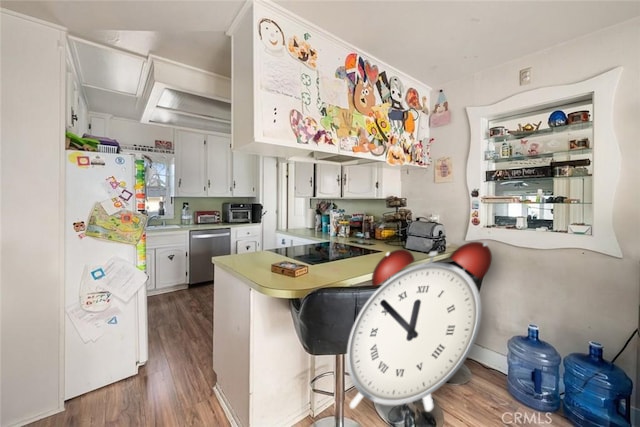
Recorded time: 11:51
